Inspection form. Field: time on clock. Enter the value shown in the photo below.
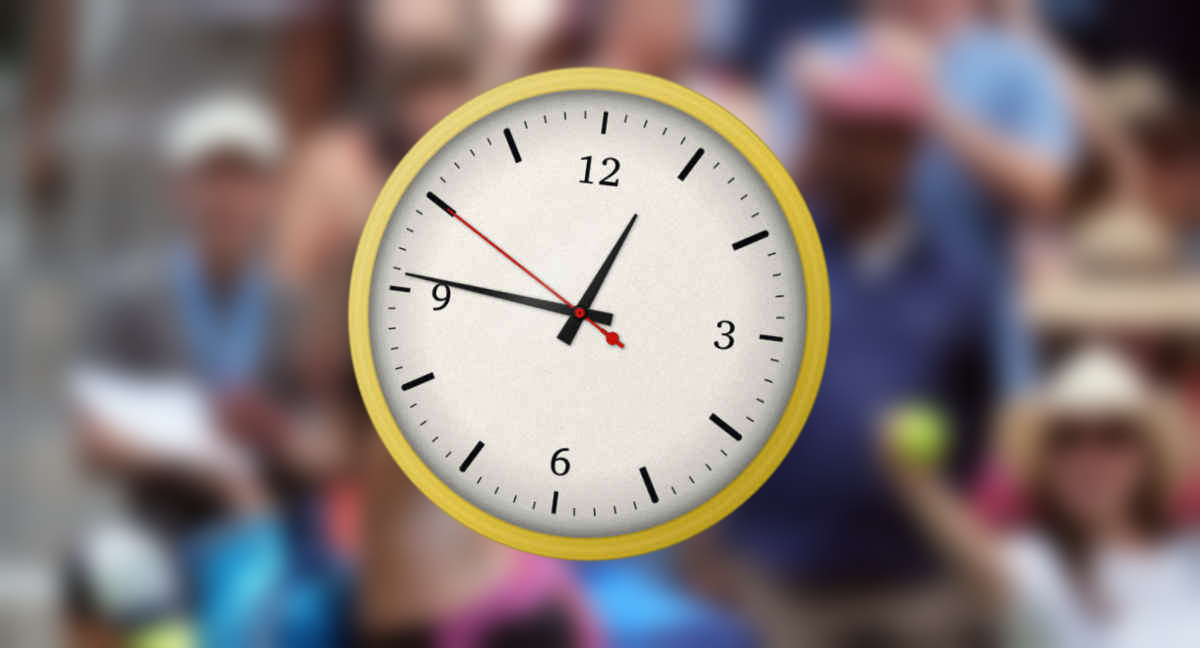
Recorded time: 12:45:50
